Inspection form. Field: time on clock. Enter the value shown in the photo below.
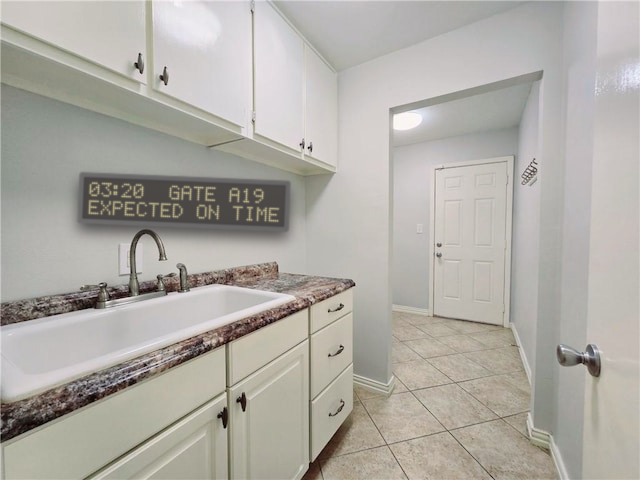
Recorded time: 3:20
